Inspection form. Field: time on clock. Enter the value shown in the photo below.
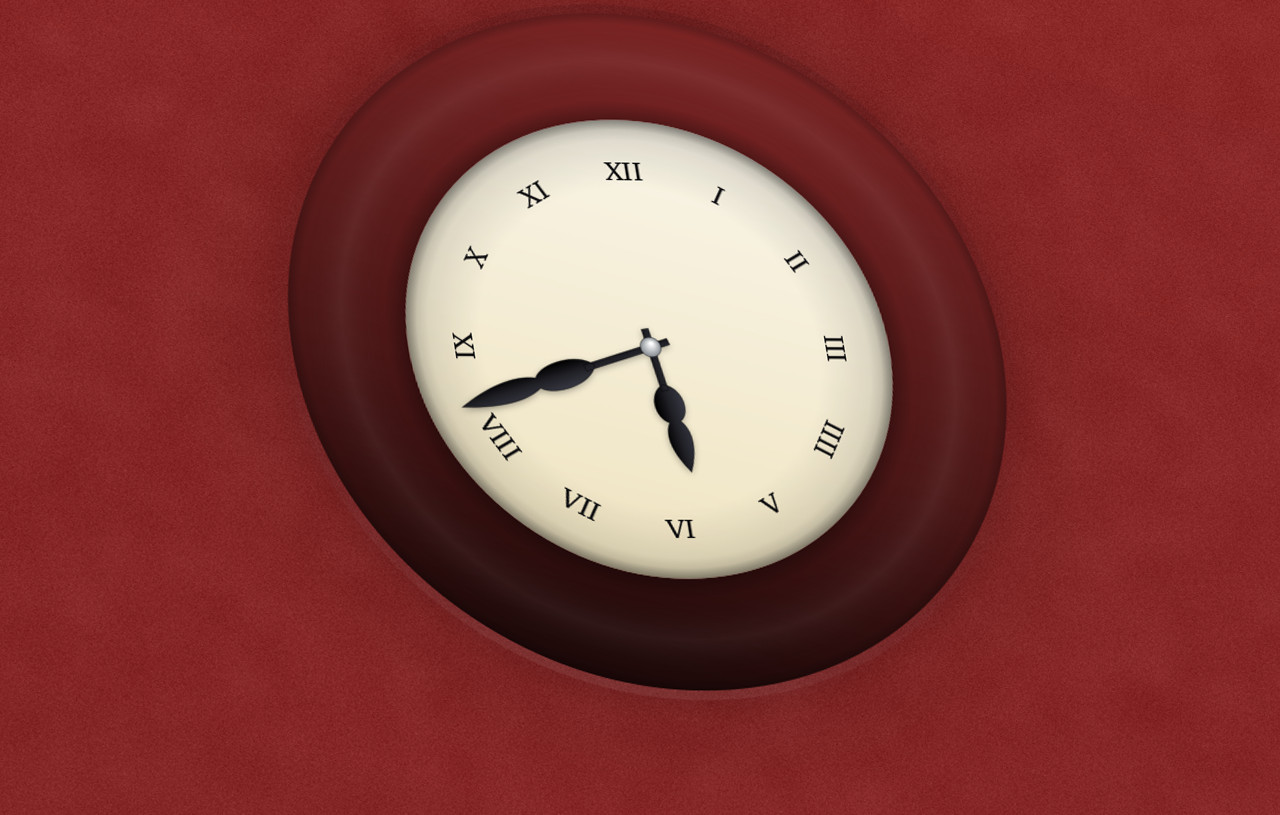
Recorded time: 5:42
